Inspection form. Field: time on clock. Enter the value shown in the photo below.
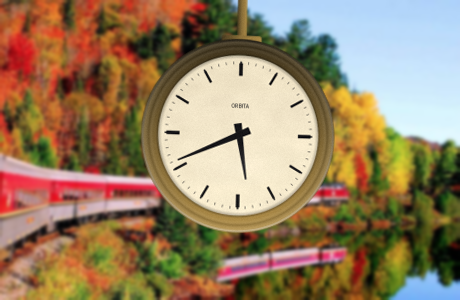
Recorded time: 5:41
